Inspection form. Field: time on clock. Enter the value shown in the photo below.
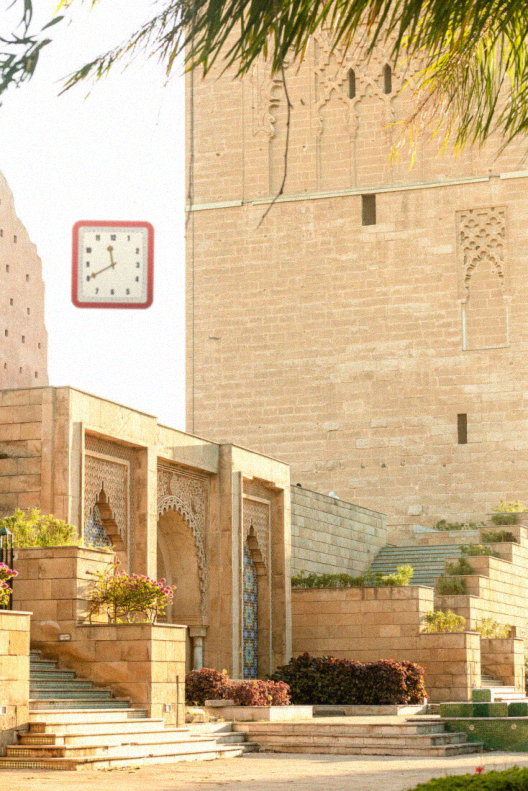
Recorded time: 11:40
